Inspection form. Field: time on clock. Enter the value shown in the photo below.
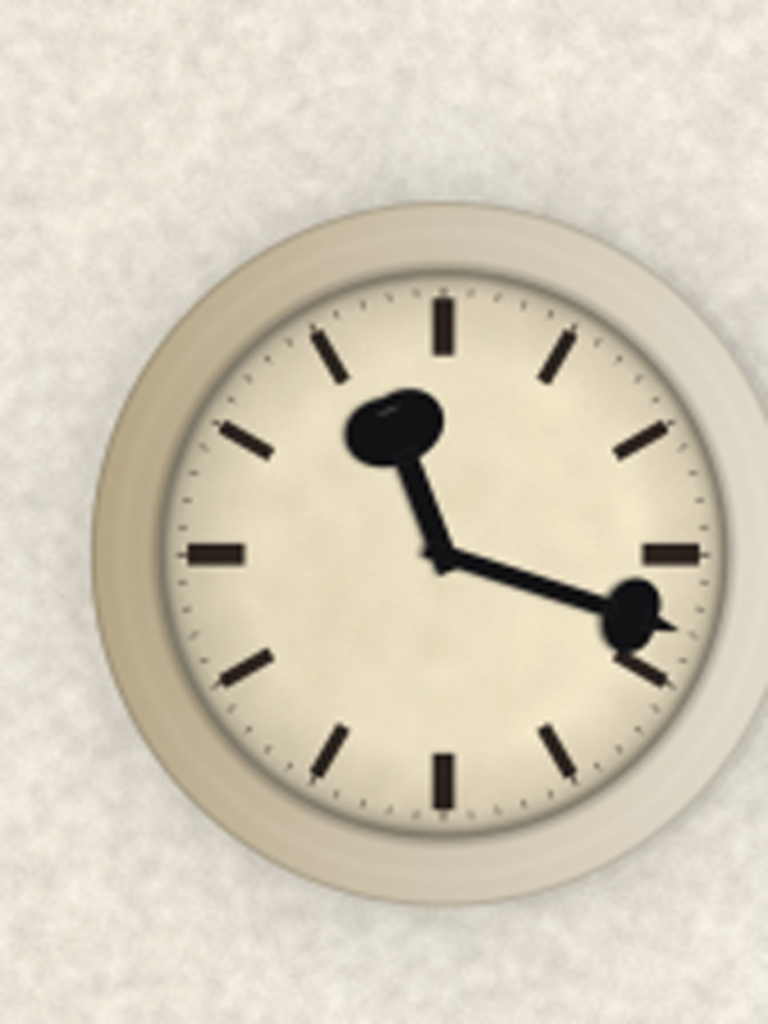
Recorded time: 11:18
